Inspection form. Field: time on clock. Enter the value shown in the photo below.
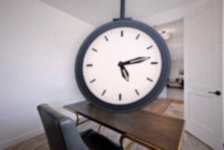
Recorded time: 5:13
